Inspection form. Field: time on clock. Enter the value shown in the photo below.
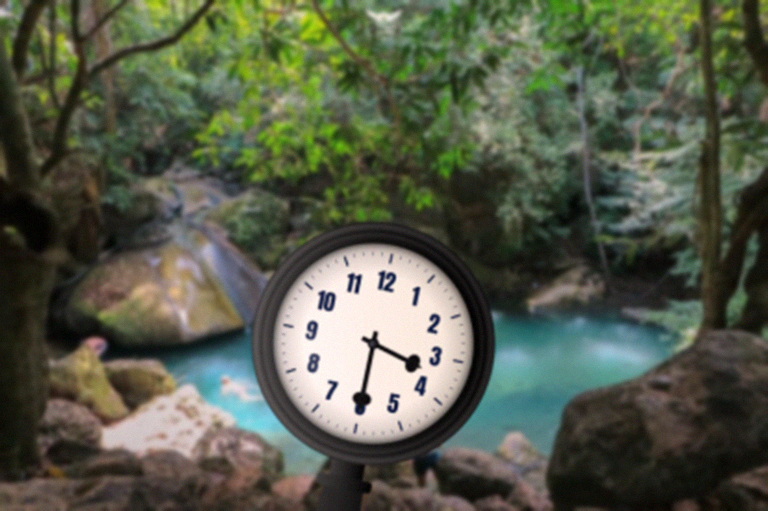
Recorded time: 3:30
